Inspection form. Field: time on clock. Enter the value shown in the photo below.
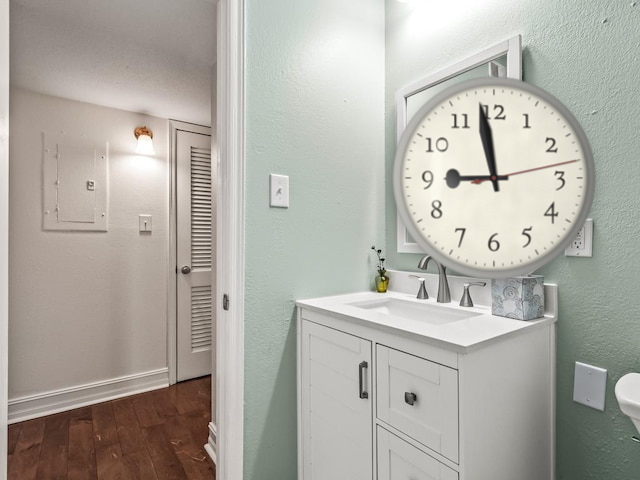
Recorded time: 8:58:13
